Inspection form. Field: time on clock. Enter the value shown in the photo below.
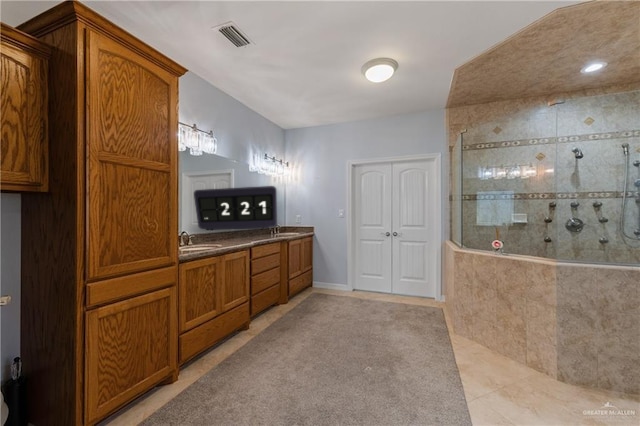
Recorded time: 2:21
